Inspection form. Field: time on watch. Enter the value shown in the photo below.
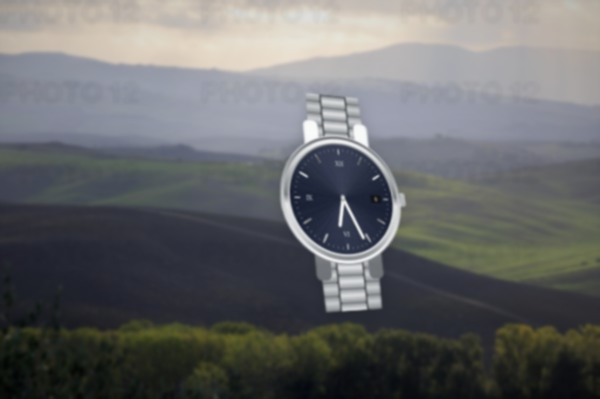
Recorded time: 6:26
